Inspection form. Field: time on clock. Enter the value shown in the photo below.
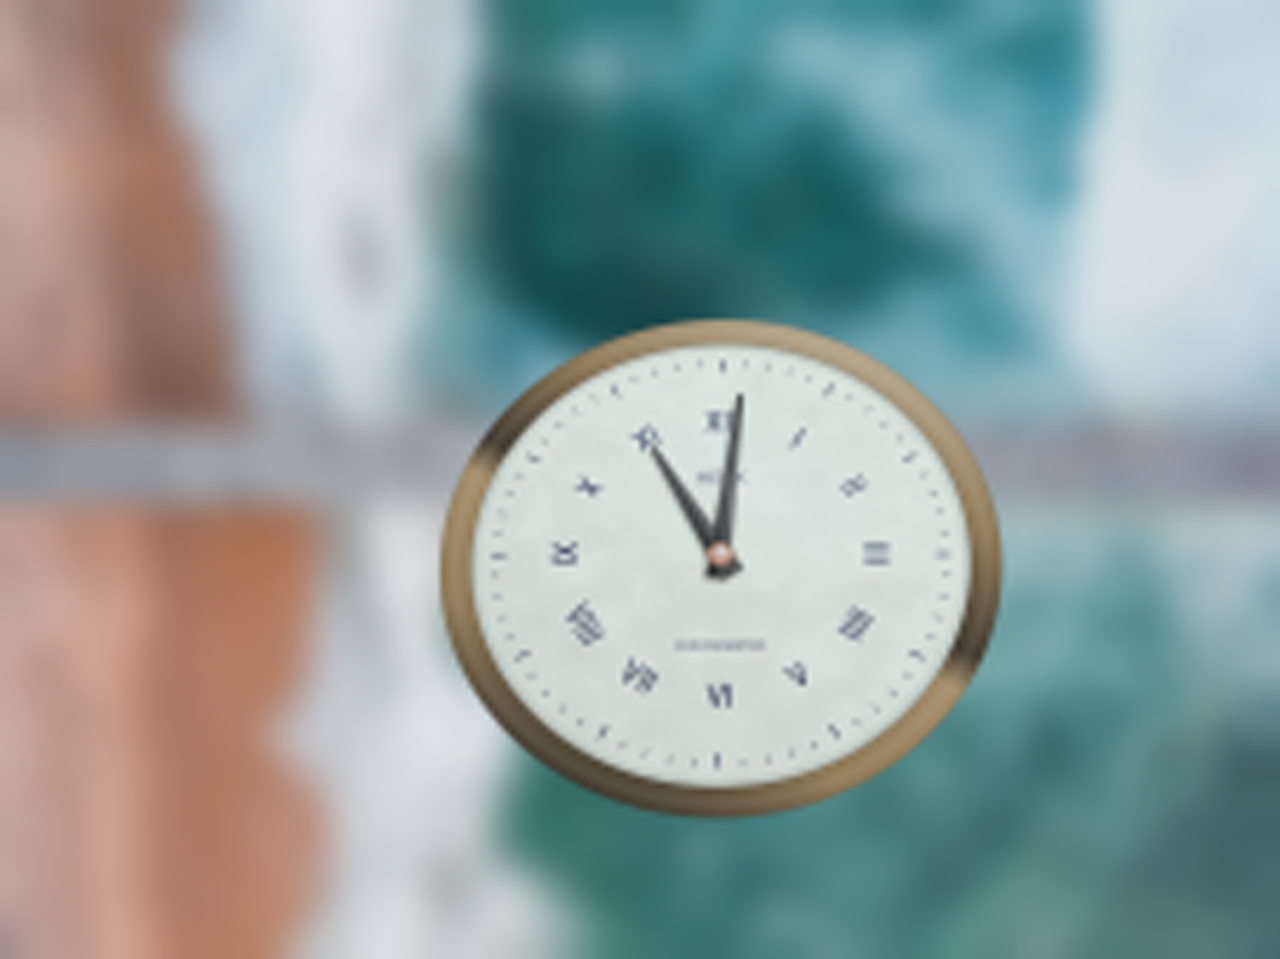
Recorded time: 11:01
